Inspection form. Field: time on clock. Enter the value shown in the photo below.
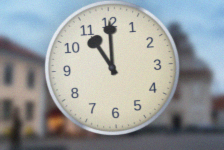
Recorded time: 11:00
